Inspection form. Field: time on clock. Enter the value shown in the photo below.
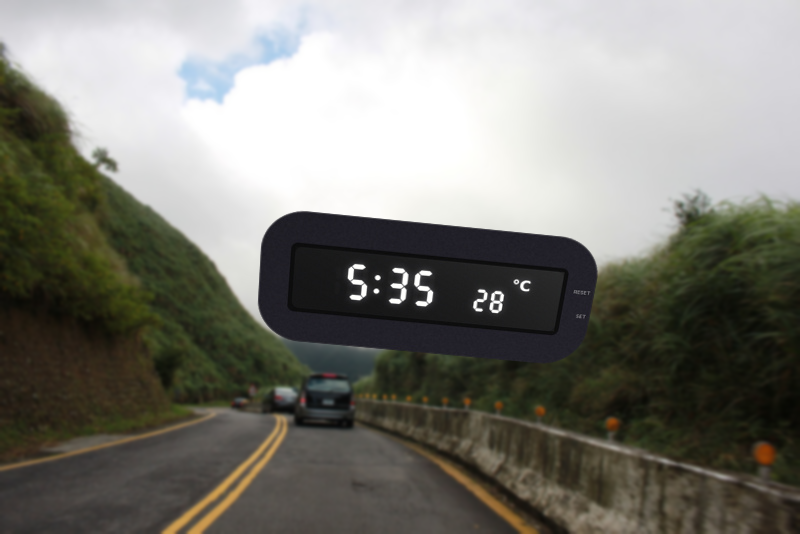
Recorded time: 5:35
